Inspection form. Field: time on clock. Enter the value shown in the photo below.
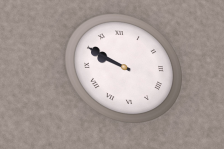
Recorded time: 9:50
